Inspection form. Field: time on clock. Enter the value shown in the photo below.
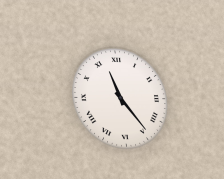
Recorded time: 11:24
